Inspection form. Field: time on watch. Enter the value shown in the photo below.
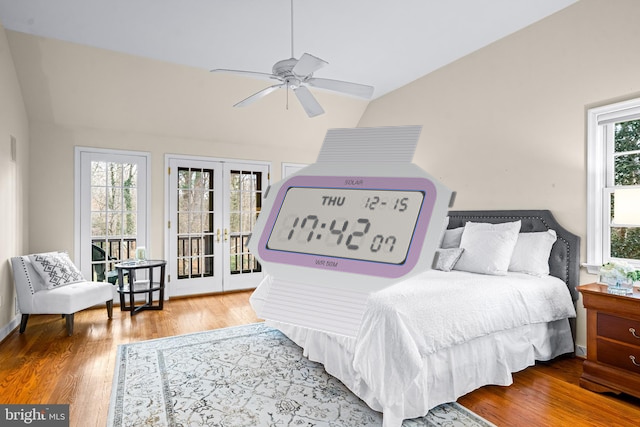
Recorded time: 17:42:07
